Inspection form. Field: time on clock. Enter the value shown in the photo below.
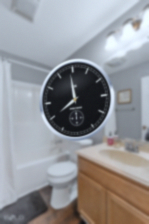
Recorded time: 7:59
